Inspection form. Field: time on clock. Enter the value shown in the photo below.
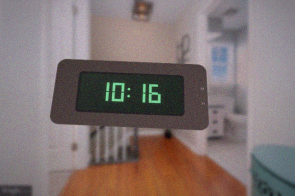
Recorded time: 10:16
